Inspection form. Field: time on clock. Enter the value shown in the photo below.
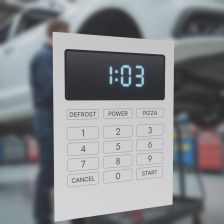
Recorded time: 1:03
